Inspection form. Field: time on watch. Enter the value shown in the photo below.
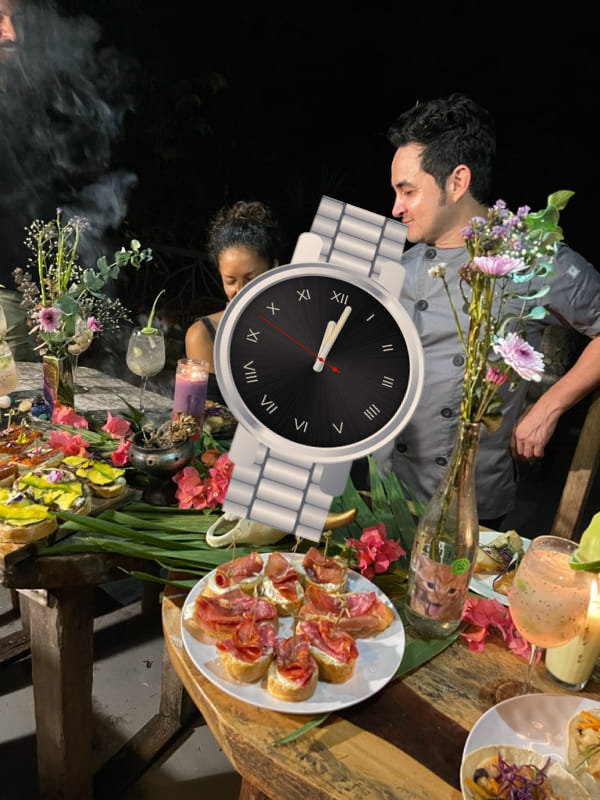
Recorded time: 12:01:48
